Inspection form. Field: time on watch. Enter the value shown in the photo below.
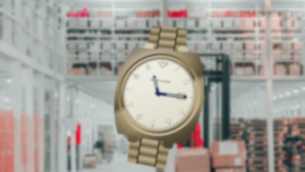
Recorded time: 11:15
